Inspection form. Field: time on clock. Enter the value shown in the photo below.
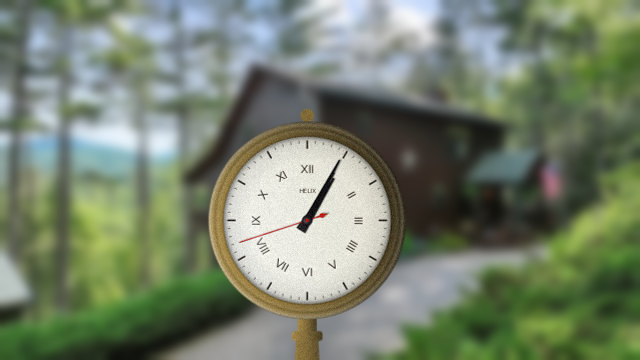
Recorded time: 1:04:42
